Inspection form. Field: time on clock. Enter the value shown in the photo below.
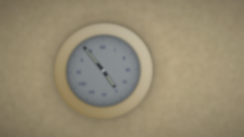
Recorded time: 4:54
